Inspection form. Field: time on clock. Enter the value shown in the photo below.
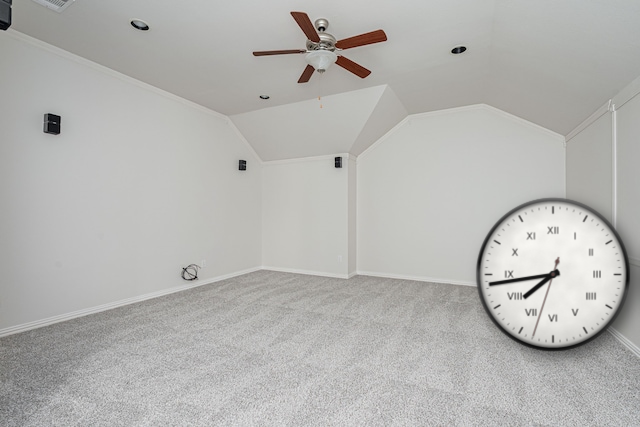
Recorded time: 7:43:33
